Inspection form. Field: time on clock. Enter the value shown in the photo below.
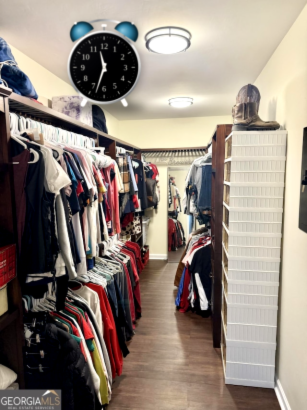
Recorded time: 11:33
